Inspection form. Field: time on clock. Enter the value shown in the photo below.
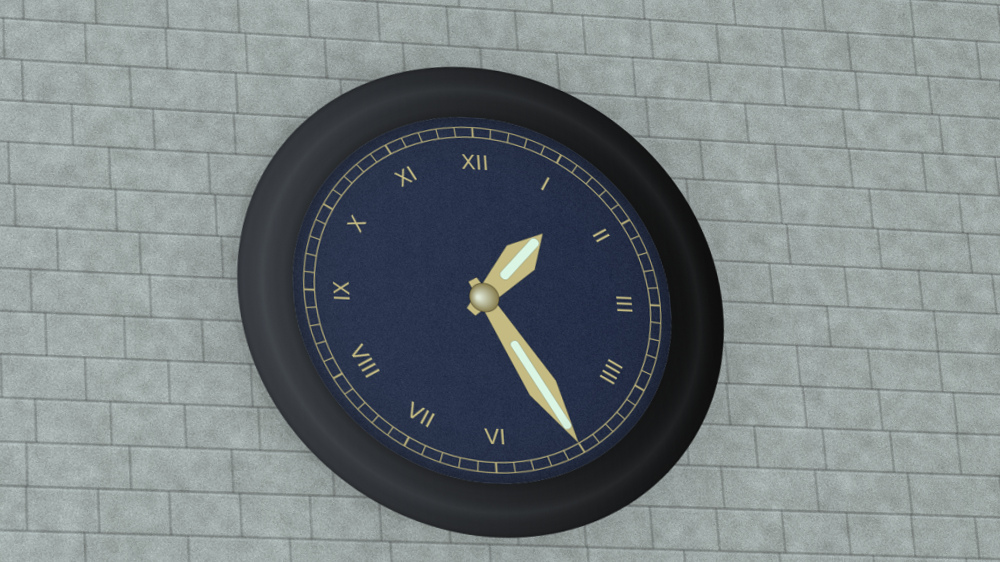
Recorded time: 1:25
